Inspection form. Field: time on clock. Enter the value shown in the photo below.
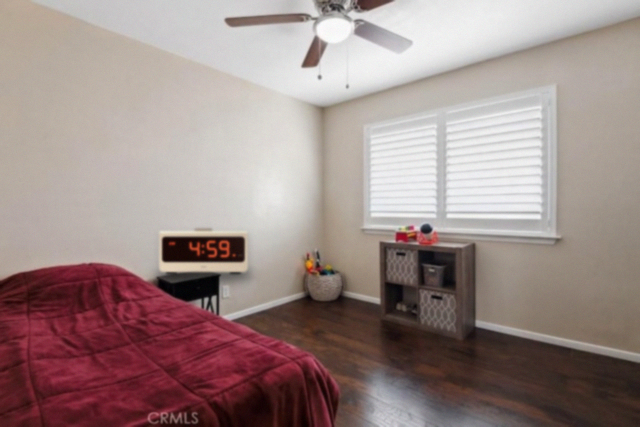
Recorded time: 4:59
